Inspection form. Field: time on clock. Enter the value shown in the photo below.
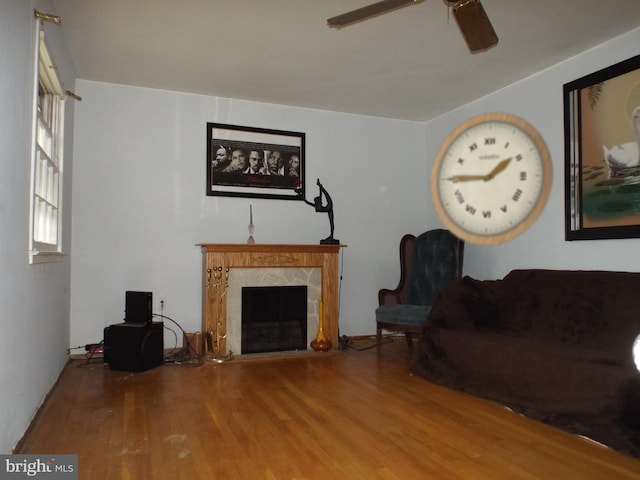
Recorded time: 1:45
